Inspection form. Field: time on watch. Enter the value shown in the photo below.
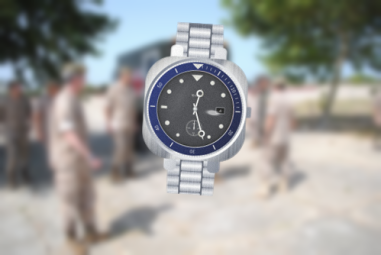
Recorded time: 12:27
